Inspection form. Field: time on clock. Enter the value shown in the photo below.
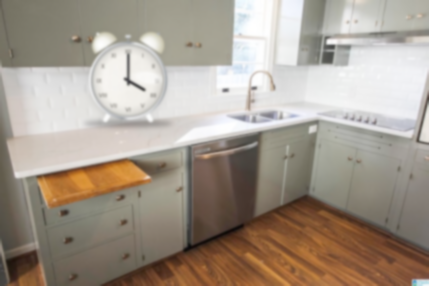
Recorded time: 4:00
